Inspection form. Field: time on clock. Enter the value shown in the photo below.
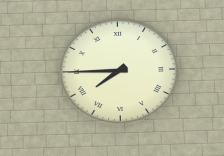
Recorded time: 7:45
